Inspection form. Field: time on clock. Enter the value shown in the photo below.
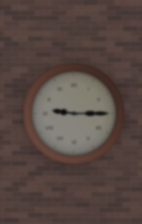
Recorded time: 9:15
